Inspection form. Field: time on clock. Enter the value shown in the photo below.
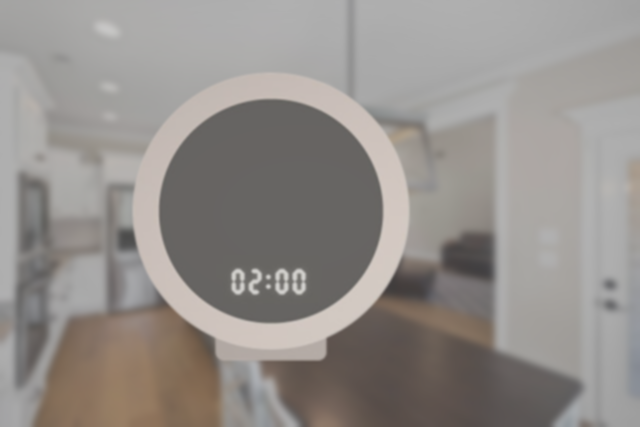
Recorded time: 2:00
